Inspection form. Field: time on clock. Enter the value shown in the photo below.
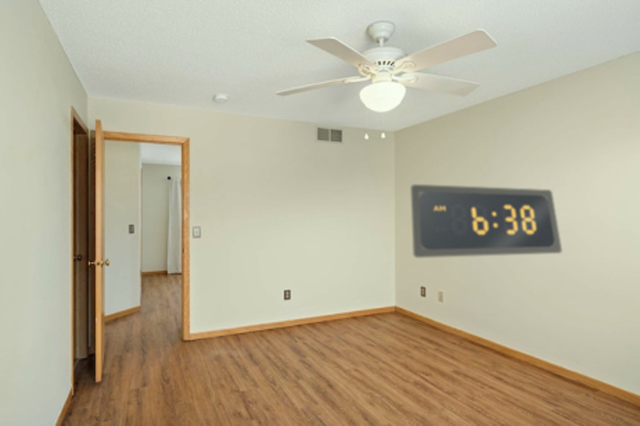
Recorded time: 6:38
